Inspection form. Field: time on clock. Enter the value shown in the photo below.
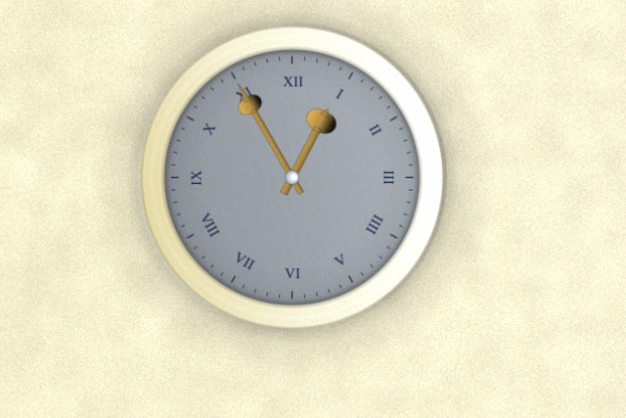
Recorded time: 12:55
